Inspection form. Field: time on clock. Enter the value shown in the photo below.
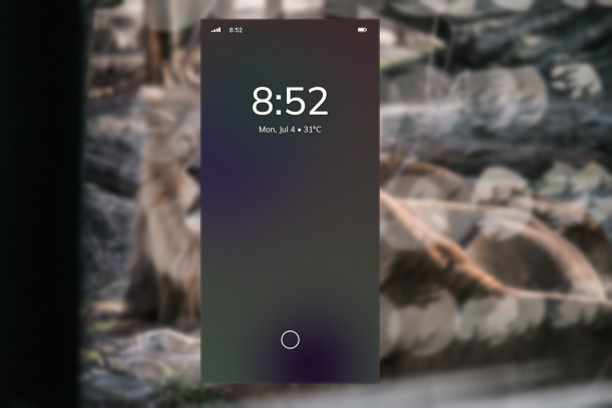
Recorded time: 8:52
